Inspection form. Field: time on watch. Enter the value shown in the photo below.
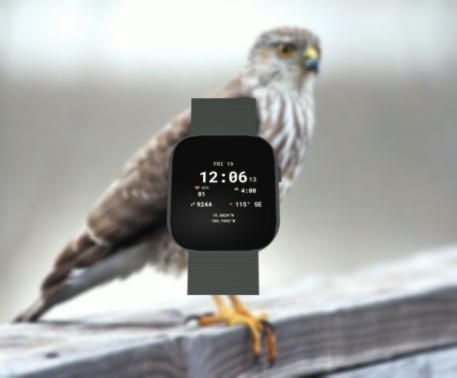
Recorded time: 12:06
